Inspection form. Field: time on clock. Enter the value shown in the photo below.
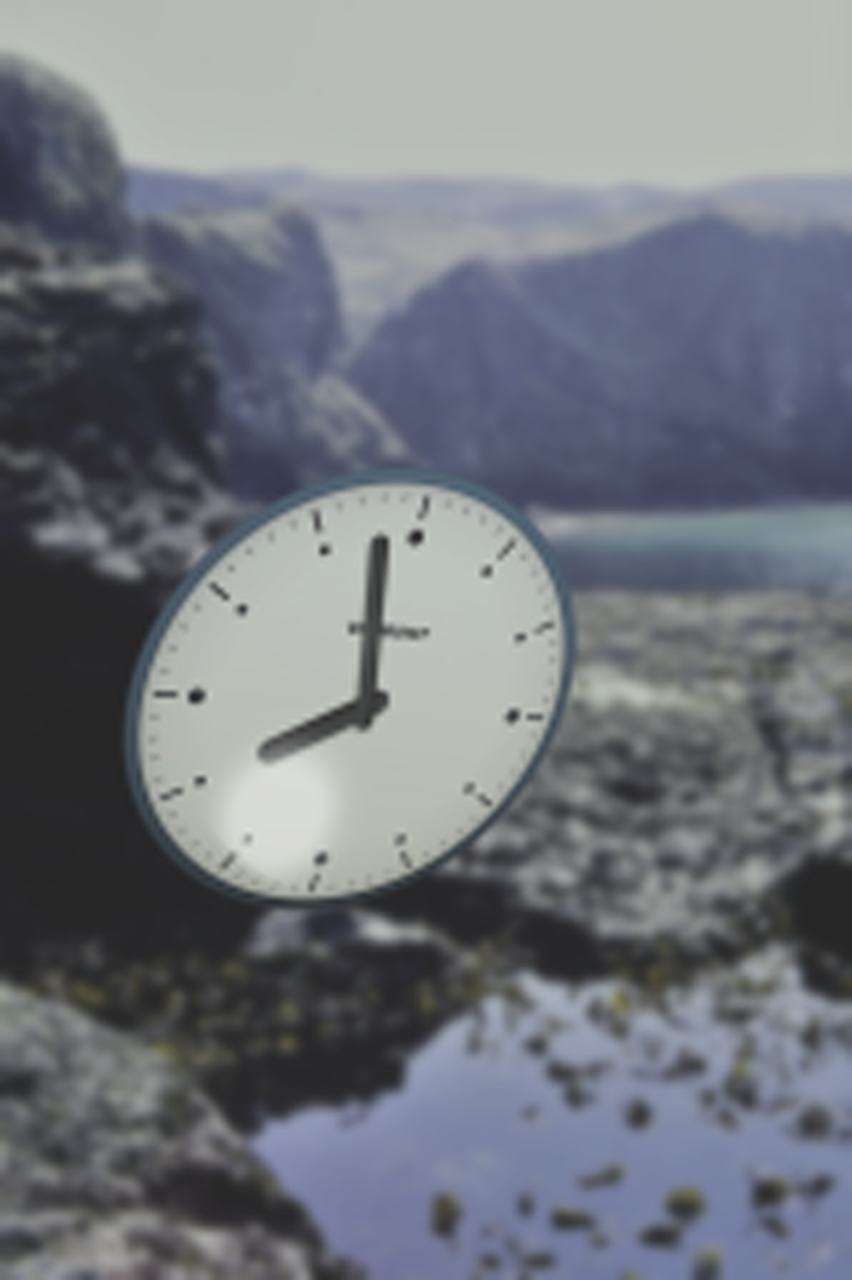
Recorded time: 7:58
